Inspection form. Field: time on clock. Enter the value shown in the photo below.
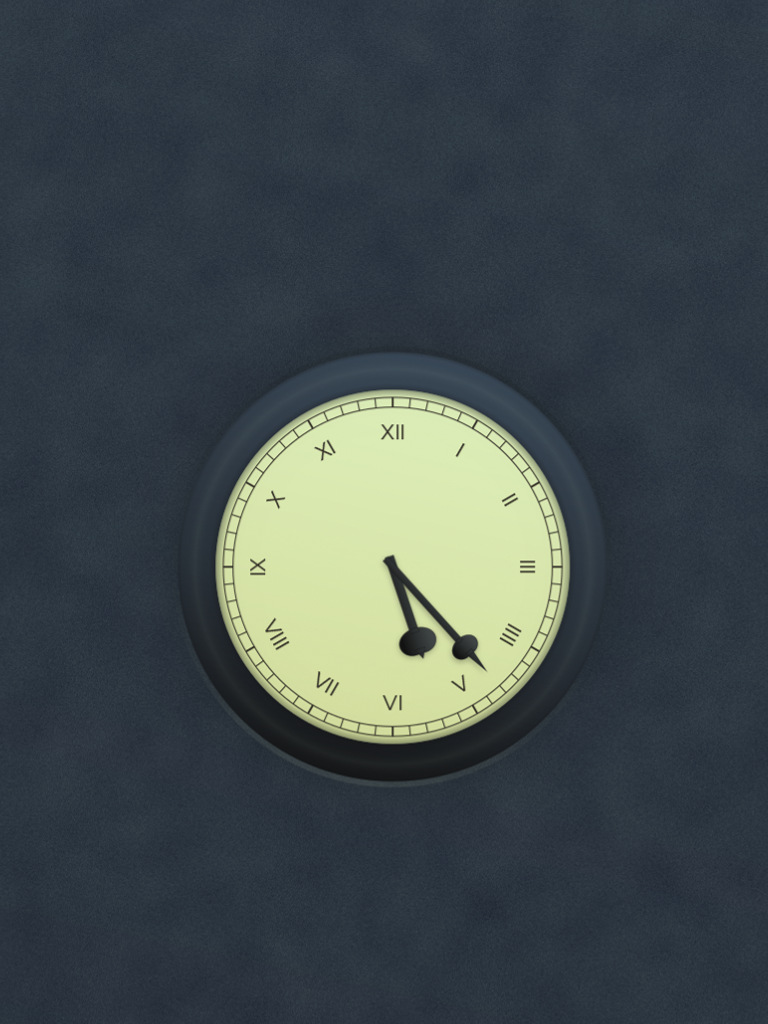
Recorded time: 5:23
